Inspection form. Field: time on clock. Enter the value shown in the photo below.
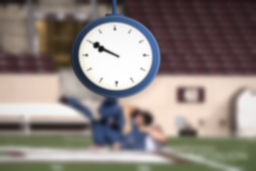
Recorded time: 9:50
